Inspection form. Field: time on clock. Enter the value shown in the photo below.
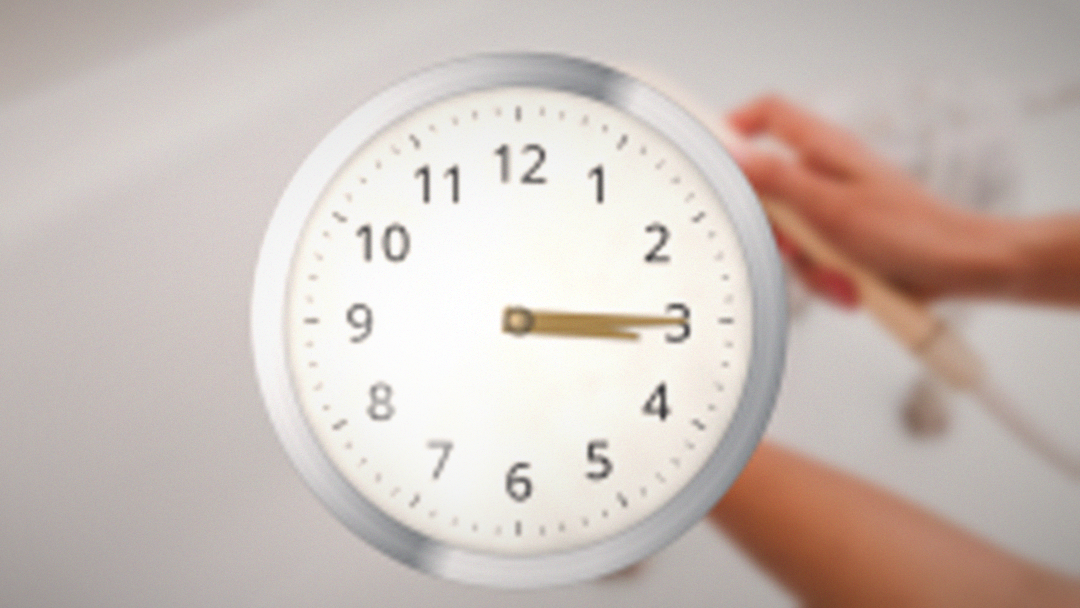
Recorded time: 3:15
